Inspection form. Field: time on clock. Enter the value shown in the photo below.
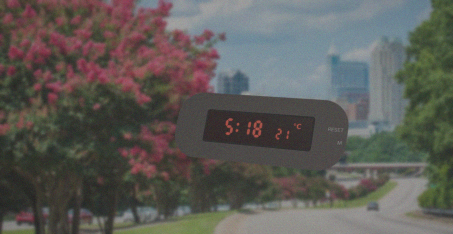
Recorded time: 5:18
